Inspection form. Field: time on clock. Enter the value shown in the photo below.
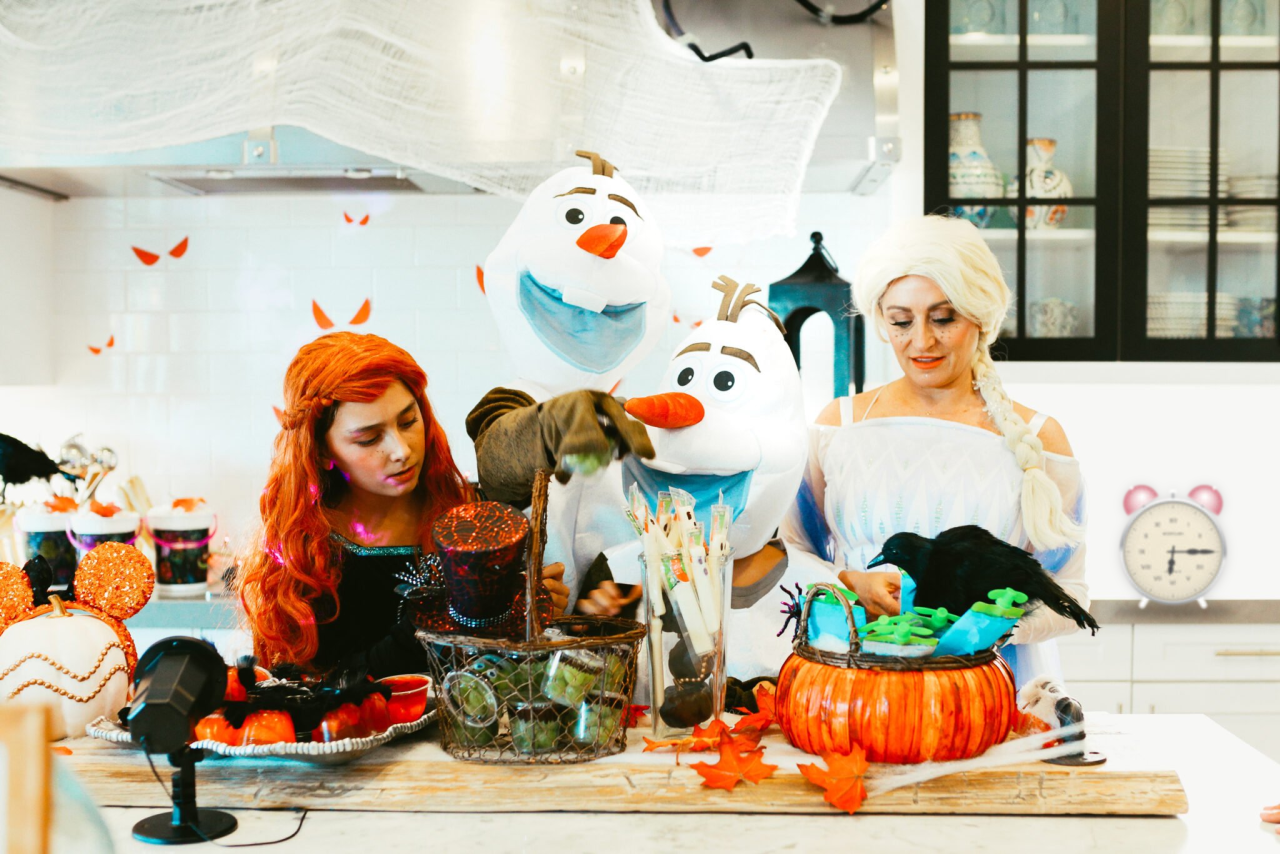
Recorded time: 6:15
